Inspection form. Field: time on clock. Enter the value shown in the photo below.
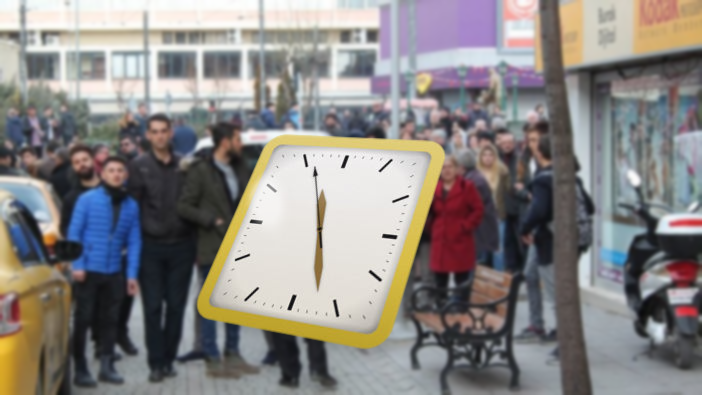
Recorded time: 11:26:56
